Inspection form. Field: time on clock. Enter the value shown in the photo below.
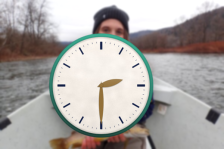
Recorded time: 2:30
